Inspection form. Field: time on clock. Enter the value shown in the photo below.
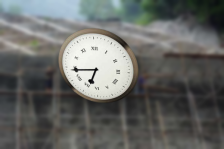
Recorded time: 6:44
